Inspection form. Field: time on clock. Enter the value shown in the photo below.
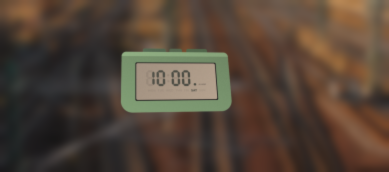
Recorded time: 10:00
